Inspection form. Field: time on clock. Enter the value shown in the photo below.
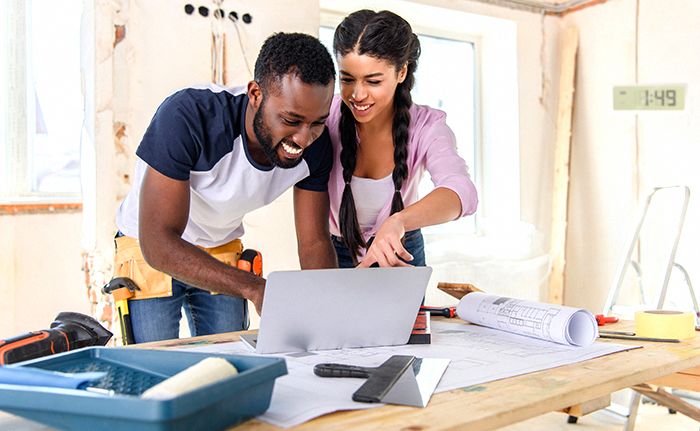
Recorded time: 1:49
